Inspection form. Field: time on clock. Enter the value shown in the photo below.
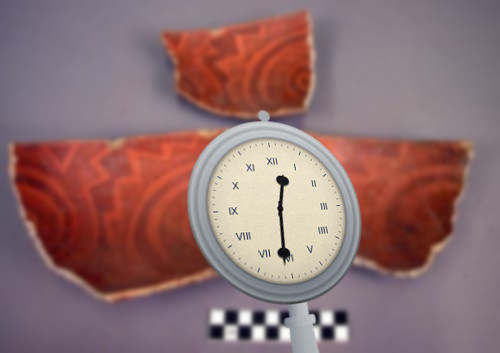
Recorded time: 12:31
